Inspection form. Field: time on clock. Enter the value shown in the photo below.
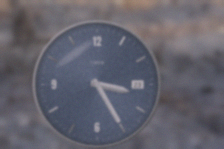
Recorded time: 3:25
